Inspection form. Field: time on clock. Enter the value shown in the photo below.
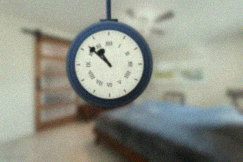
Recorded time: 10:52
